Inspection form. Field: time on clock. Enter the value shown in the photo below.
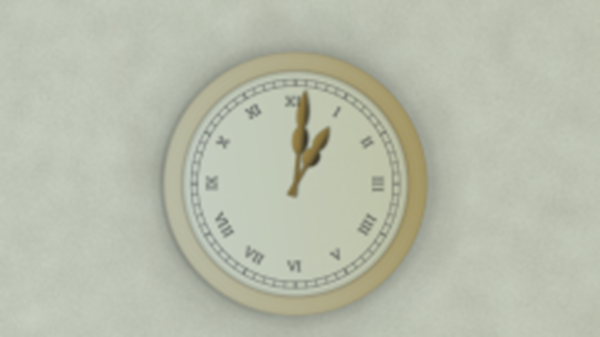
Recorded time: 1:01
